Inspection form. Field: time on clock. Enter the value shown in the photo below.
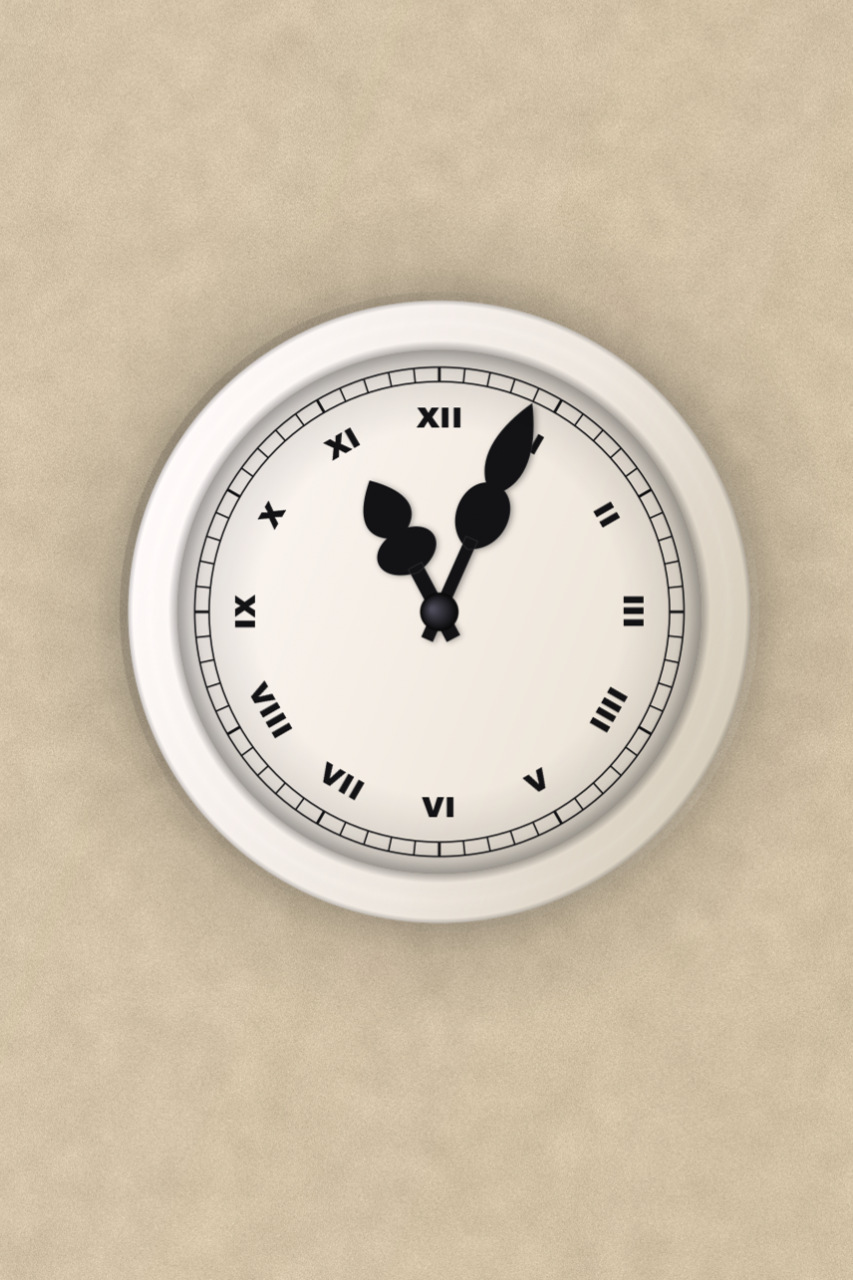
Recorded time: 11:04
